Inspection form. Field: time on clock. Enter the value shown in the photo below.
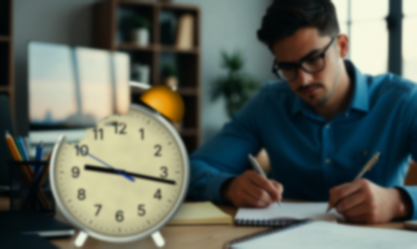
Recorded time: 9:16:50
